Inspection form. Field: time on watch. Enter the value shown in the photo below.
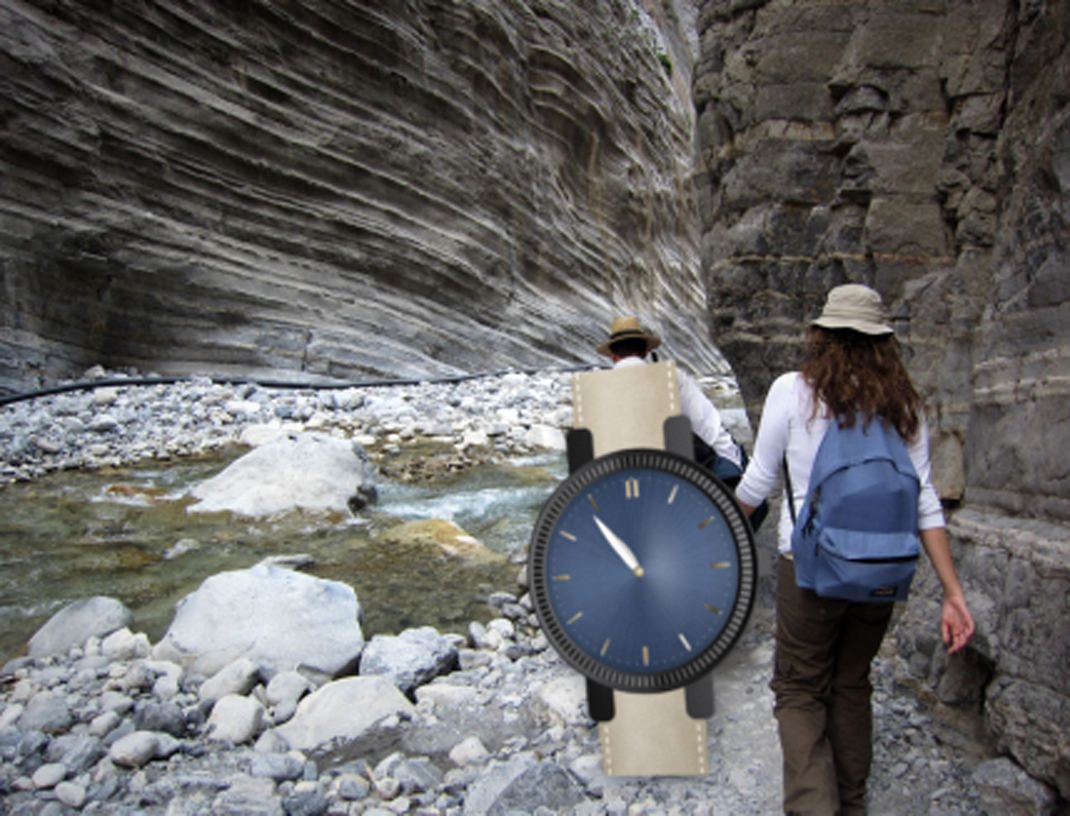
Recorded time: 10:54
